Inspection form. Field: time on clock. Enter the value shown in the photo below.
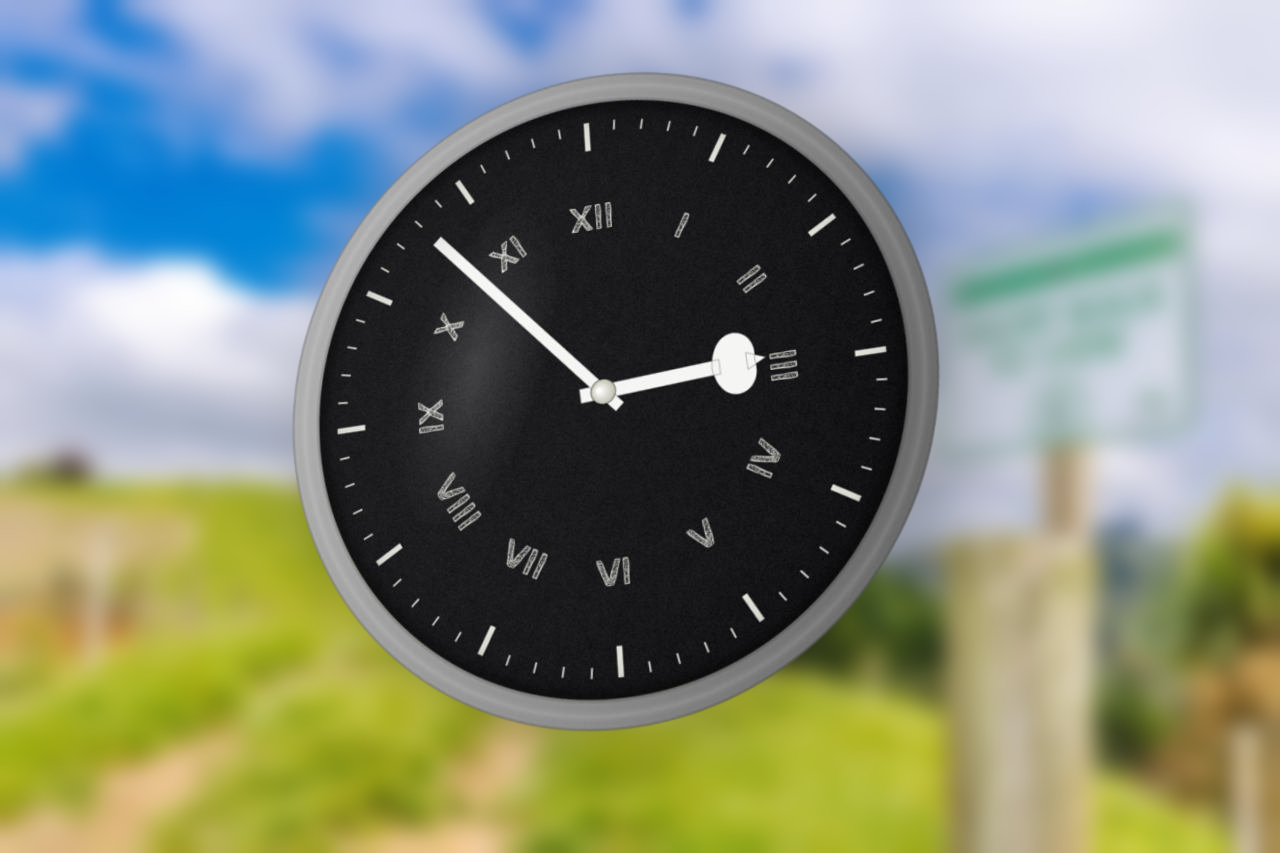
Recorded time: 2:53
